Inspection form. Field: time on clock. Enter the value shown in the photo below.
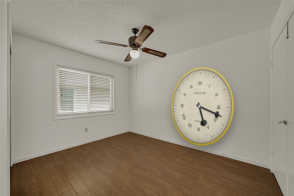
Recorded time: 5:18
